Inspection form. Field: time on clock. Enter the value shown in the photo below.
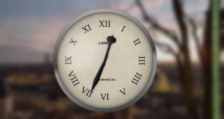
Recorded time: 12:34
